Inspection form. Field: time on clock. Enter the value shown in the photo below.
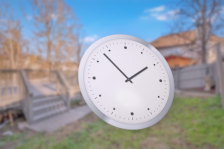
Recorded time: 1:53
